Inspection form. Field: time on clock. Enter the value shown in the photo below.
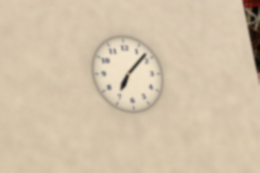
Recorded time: 7:08
